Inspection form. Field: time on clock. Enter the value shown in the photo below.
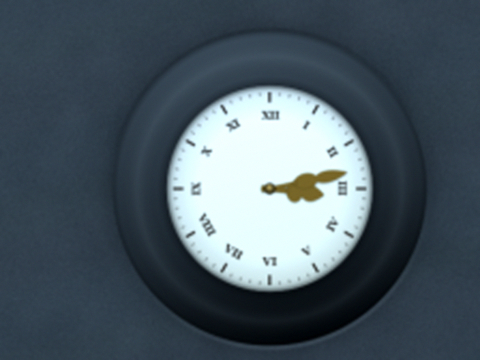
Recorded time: 3:13
